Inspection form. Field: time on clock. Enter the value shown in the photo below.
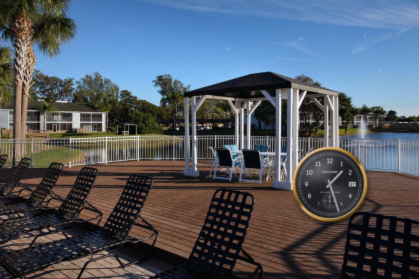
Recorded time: 1:27
